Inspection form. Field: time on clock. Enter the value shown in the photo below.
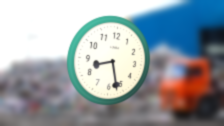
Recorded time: 8:27
